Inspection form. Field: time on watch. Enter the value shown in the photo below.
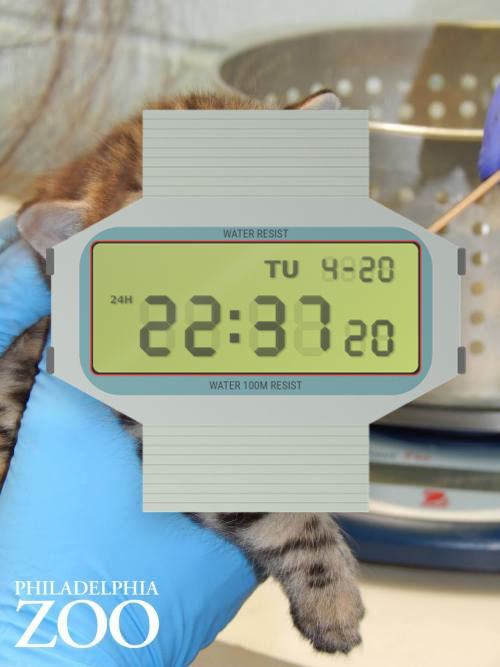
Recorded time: 22:37:20
